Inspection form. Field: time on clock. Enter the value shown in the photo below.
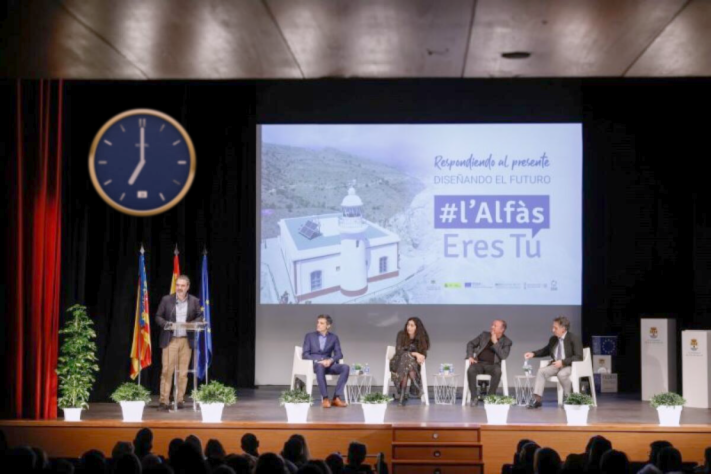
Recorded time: 7:00
